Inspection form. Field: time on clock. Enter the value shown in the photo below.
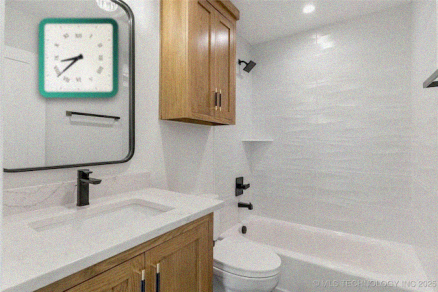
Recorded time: 8:38
